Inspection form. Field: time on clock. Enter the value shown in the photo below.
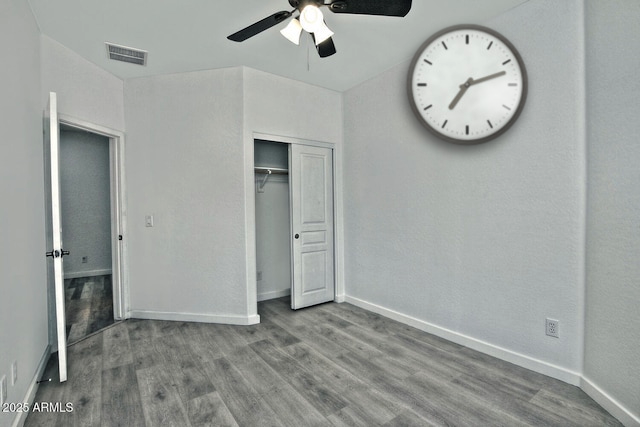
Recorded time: 7:12
